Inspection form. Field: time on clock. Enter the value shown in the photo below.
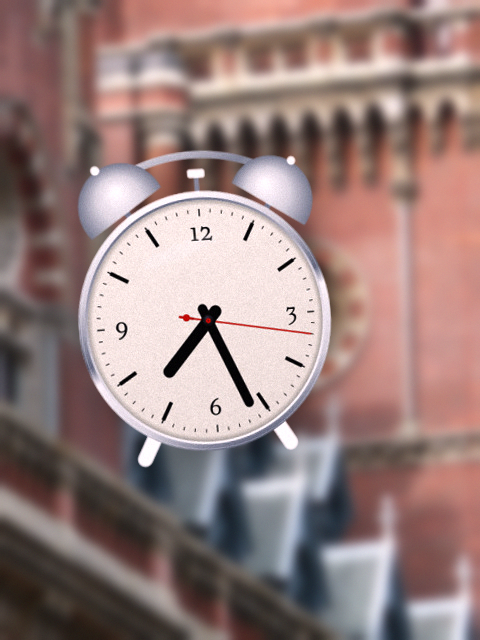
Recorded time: 7:26:17
